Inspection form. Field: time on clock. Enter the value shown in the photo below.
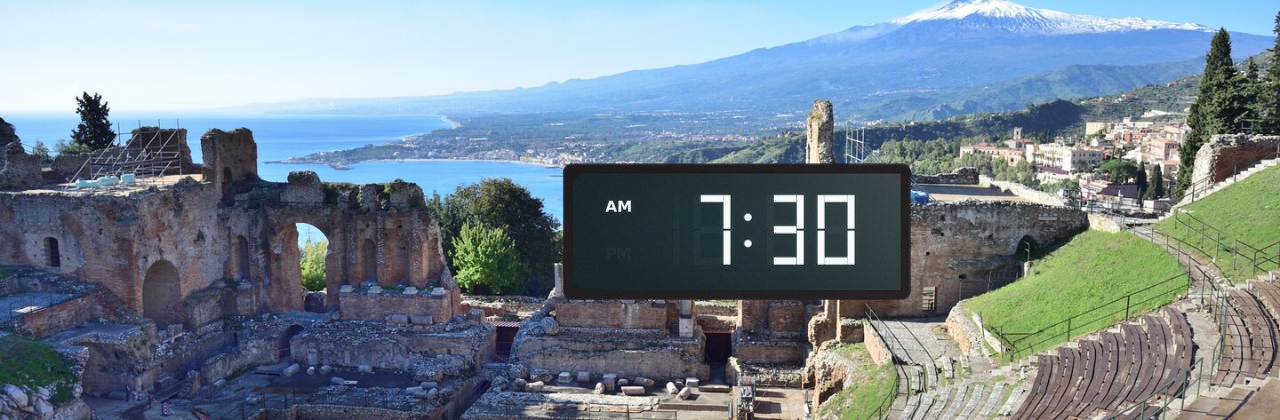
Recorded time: 7:30
